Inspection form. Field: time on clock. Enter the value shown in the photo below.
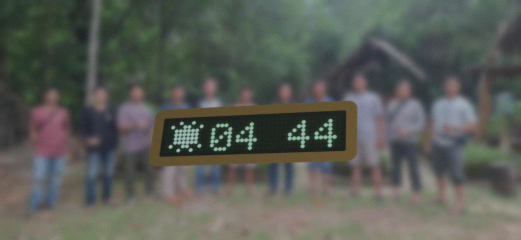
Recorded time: 4:44
